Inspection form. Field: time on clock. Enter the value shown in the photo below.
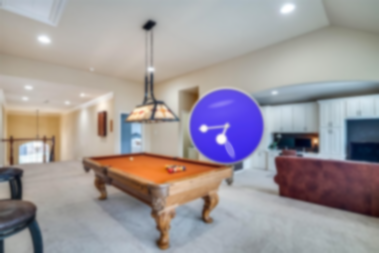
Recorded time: 6:44
